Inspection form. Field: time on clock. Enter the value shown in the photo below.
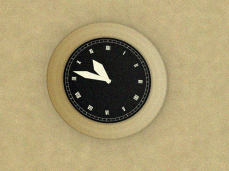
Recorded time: 10:47
